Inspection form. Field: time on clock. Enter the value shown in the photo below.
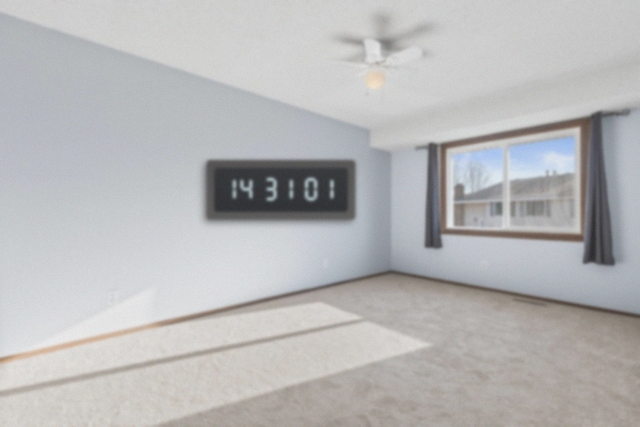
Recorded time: 14:31:01
